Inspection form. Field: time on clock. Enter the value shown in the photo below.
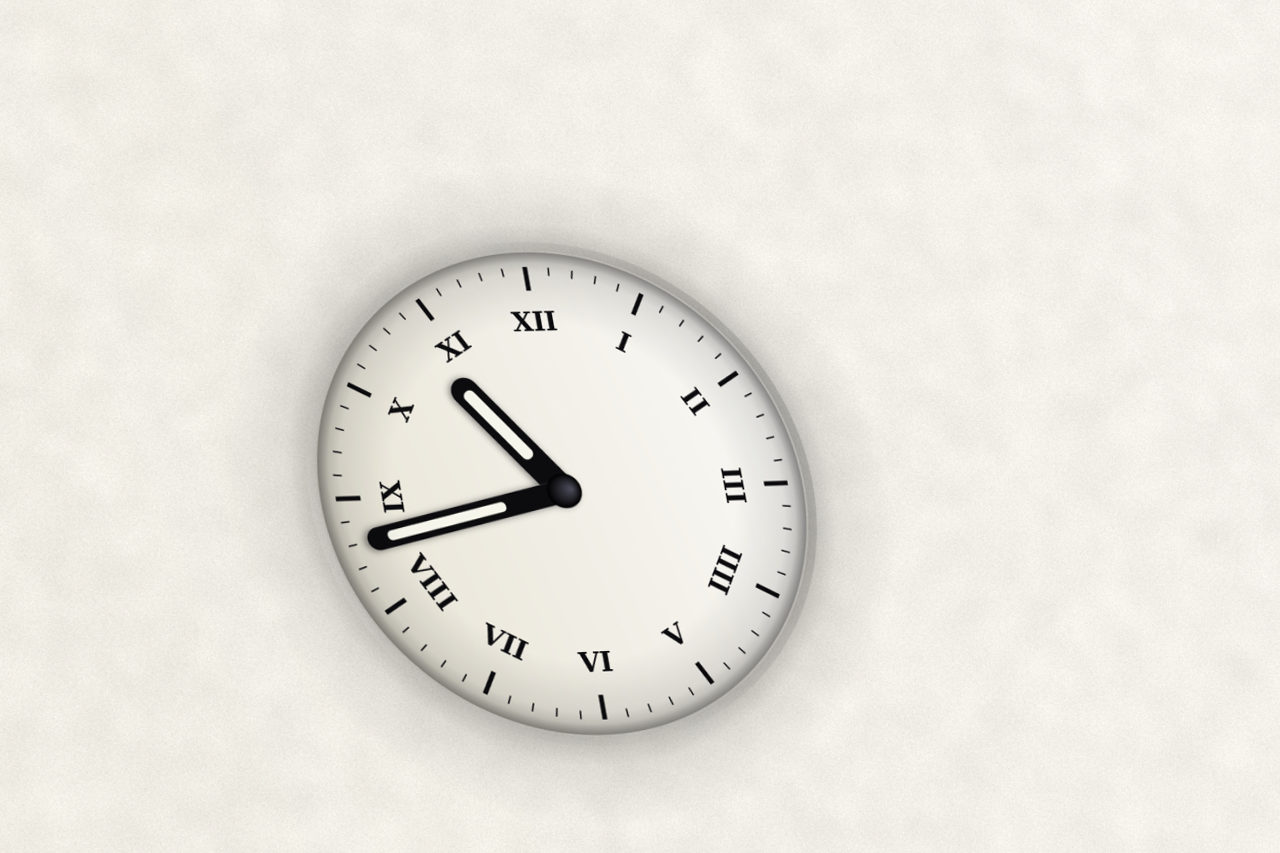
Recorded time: 10:43
